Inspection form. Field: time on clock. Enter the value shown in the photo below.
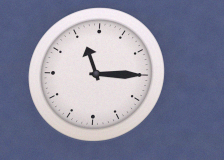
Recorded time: 11:15
